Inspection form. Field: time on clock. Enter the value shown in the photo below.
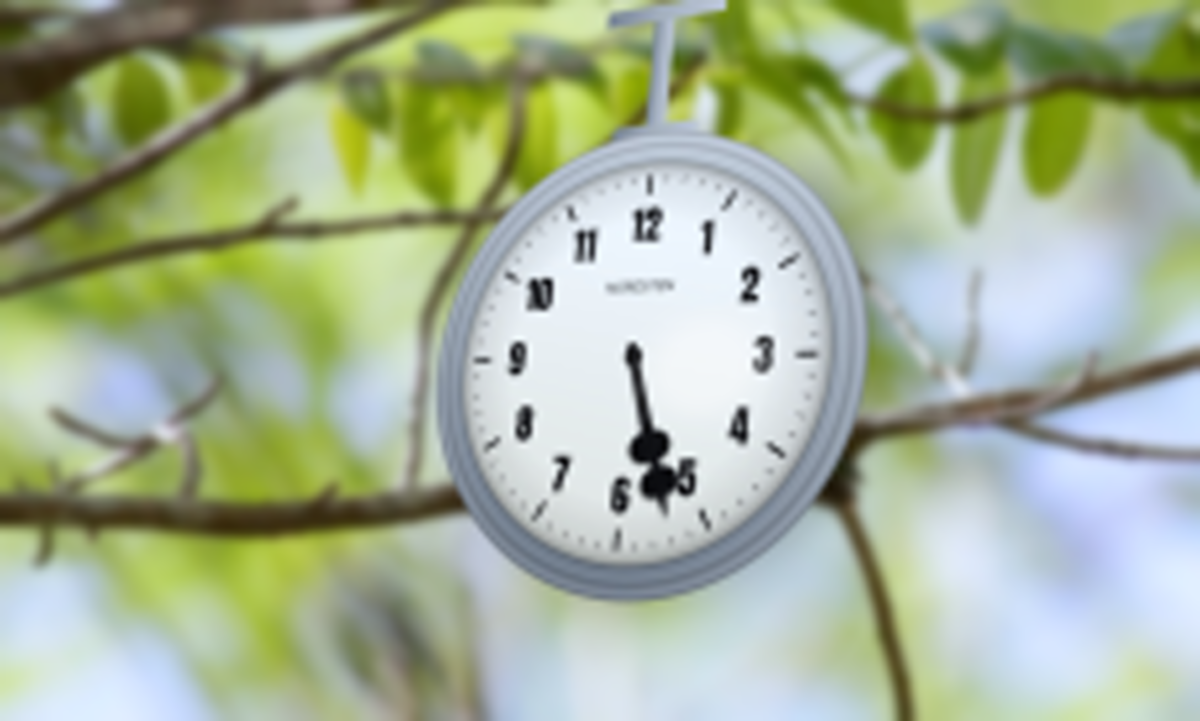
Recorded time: 5:27
